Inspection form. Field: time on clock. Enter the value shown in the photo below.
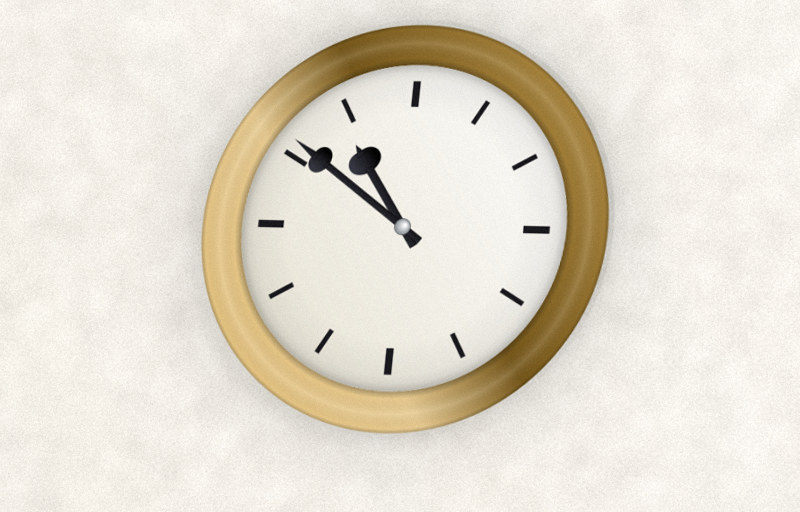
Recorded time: 10:51
